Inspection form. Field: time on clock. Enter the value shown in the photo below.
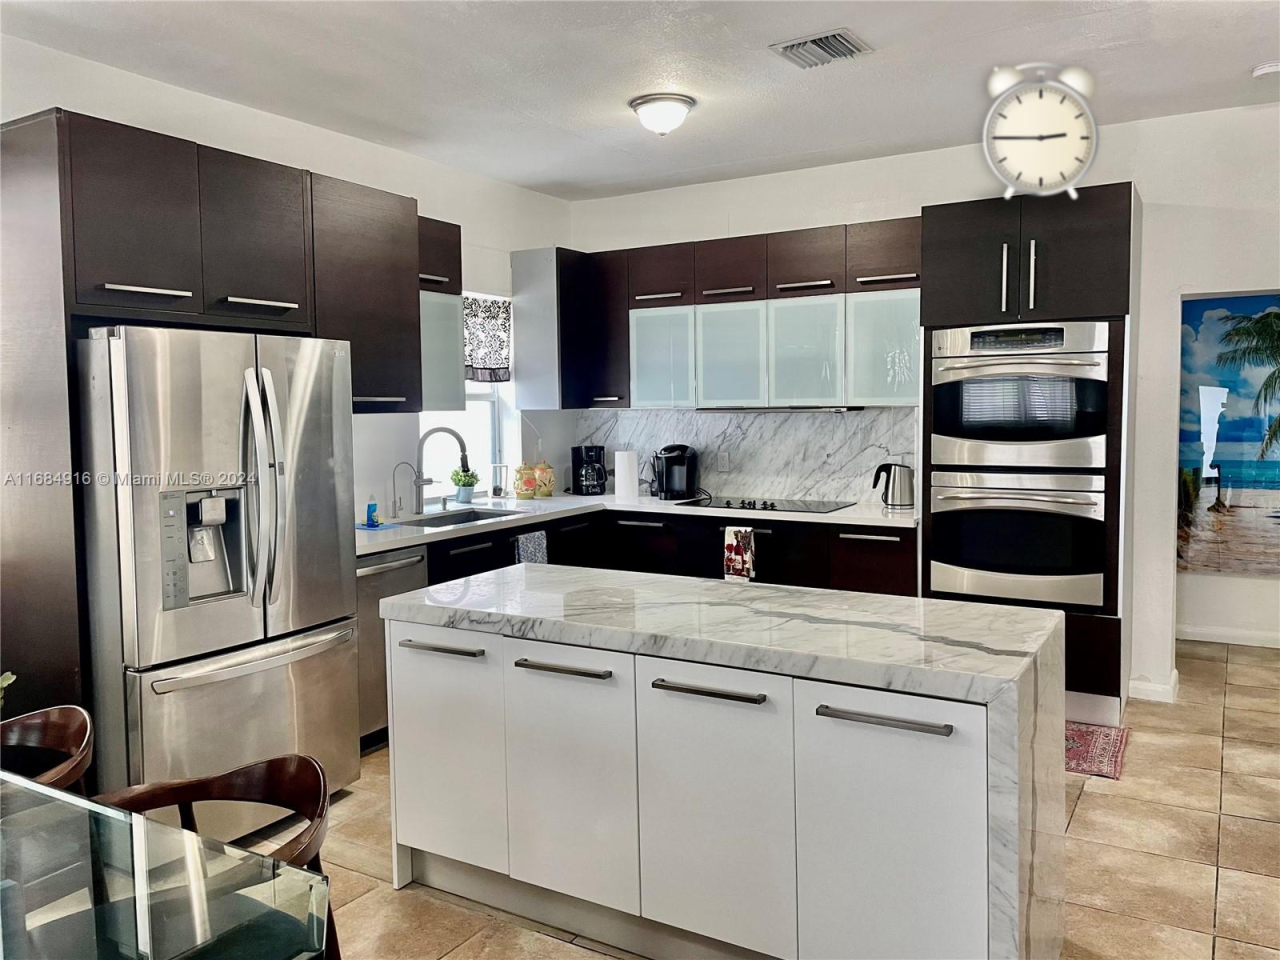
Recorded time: 2:45
